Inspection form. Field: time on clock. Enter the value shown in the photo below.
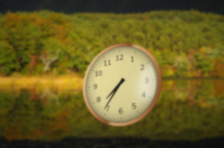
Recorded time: 7:36
